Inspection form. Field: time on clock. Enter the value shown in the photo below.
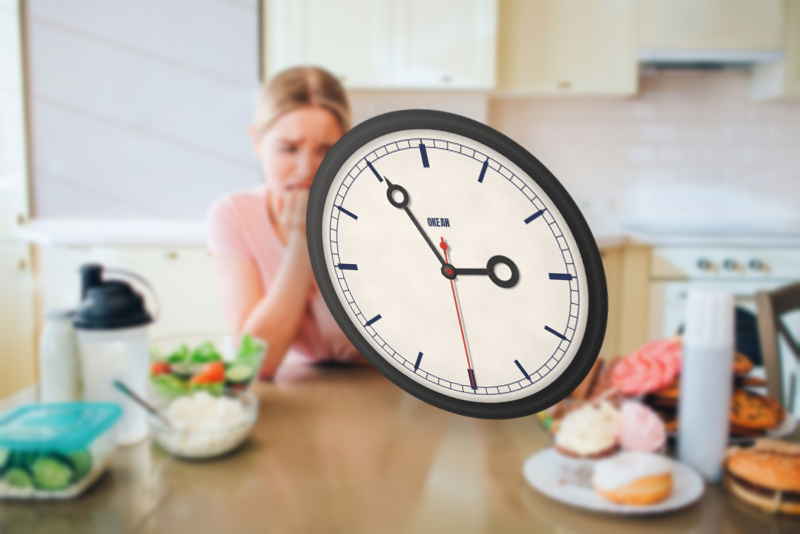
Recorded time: 2:55:30
